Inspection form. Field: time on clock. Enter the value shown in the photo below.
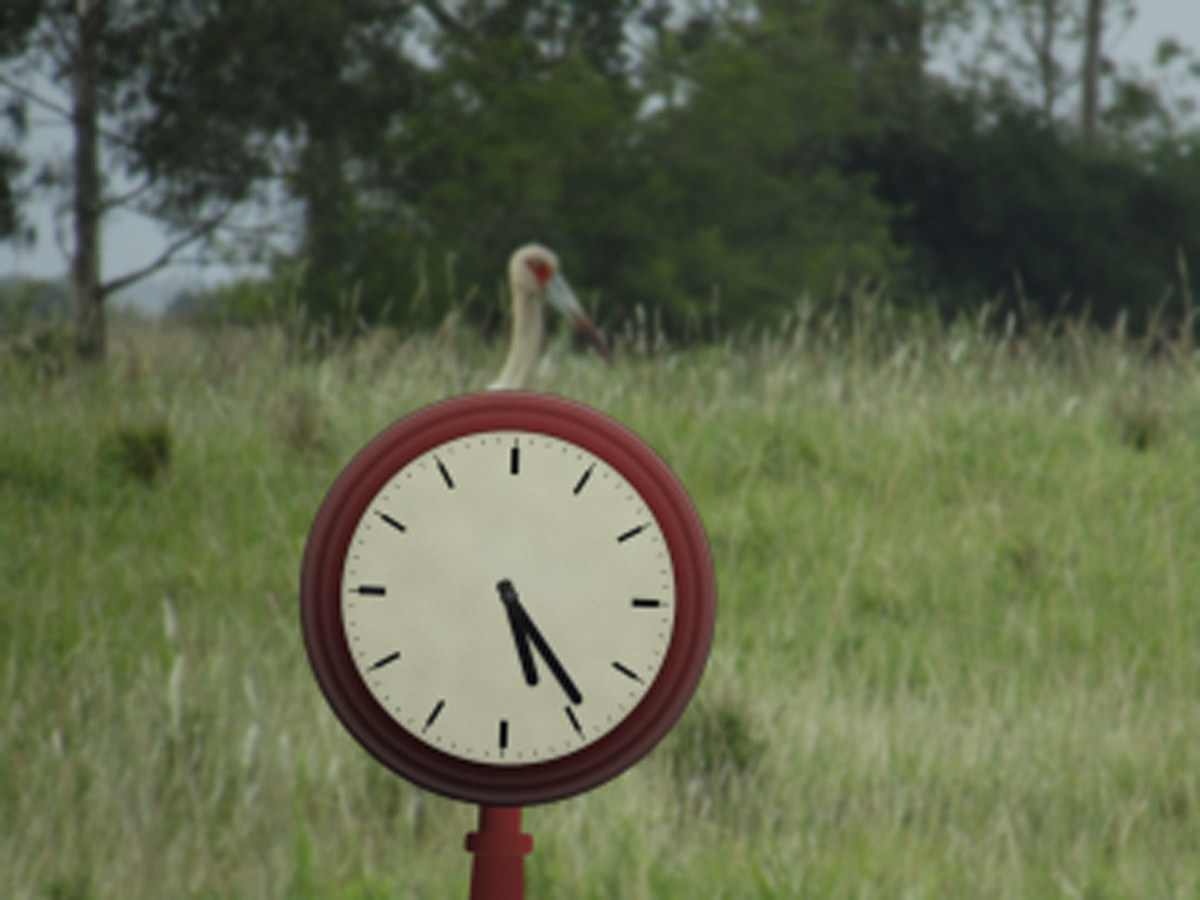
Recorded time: 5:24
